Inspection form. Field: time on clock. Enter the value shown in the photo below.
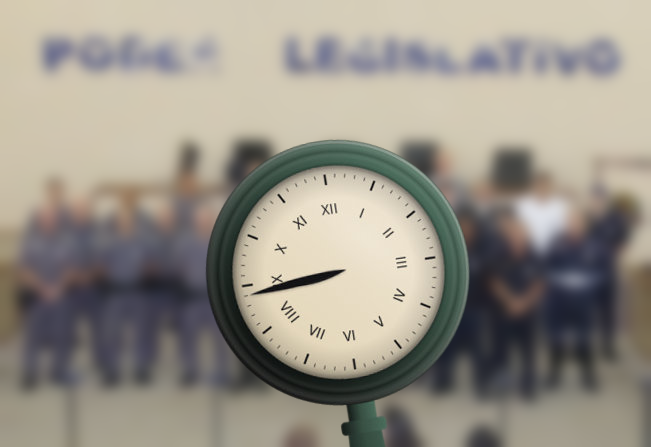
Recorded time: 8:44
